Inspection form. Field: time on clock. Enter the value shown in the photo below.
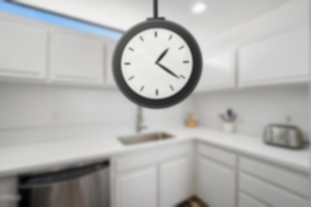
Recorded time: 1:21
